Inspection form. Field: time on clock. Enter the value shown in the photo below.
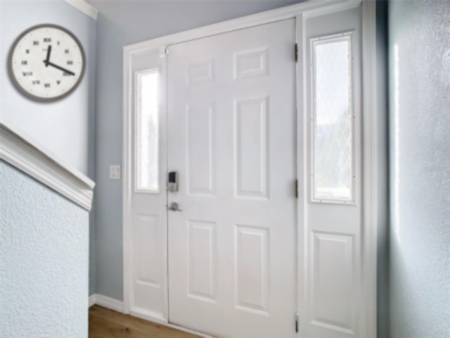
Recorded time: 12:19
